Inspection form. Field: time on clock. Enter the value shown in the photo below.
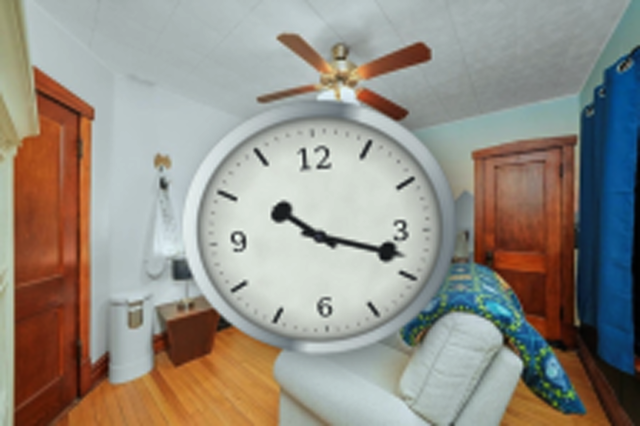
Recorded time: 10:18
